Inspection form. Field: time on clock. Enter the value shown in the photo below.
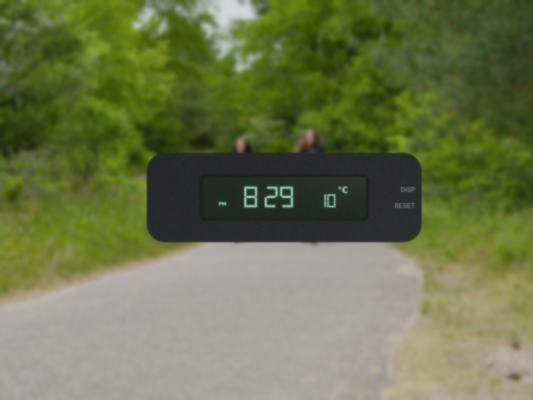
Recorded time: 8:29
